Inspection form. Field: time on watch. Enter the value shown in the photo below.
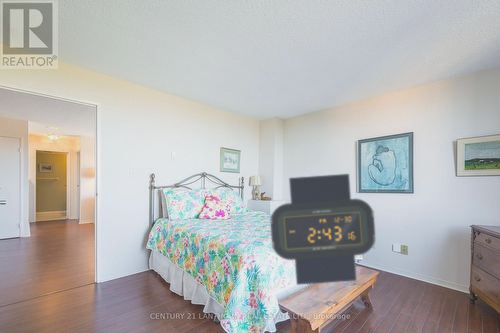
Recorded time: 2:43
